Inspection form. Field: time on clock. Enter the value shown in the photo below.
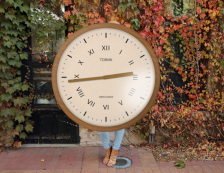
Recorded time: 2:44
